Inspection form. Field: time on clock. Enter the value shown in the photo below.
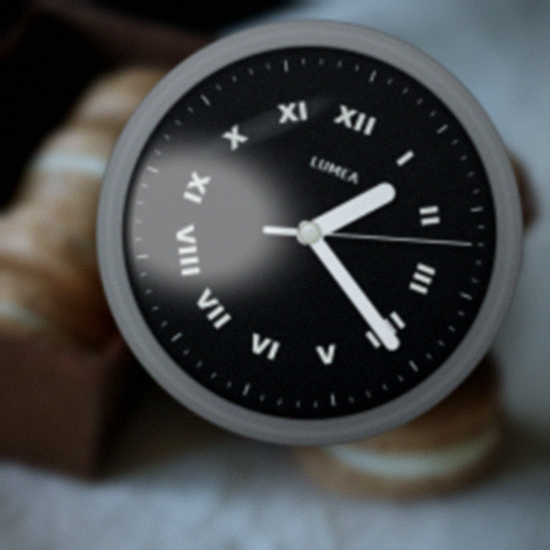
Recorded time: 1:20:12
